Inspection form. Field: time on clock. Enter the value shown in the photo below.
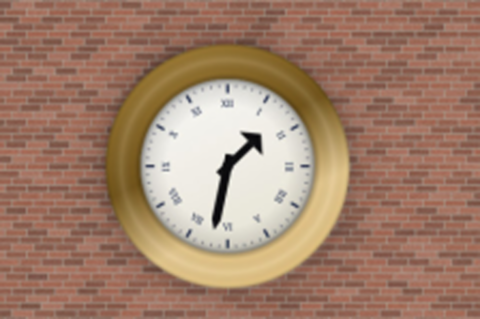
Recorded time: 1:32
